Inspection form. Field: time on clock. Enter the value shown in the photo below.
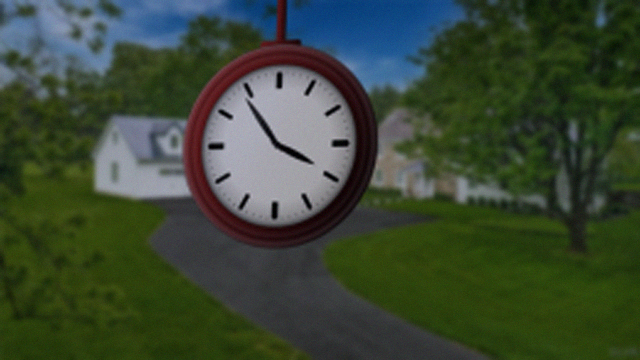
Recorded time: 3:54
